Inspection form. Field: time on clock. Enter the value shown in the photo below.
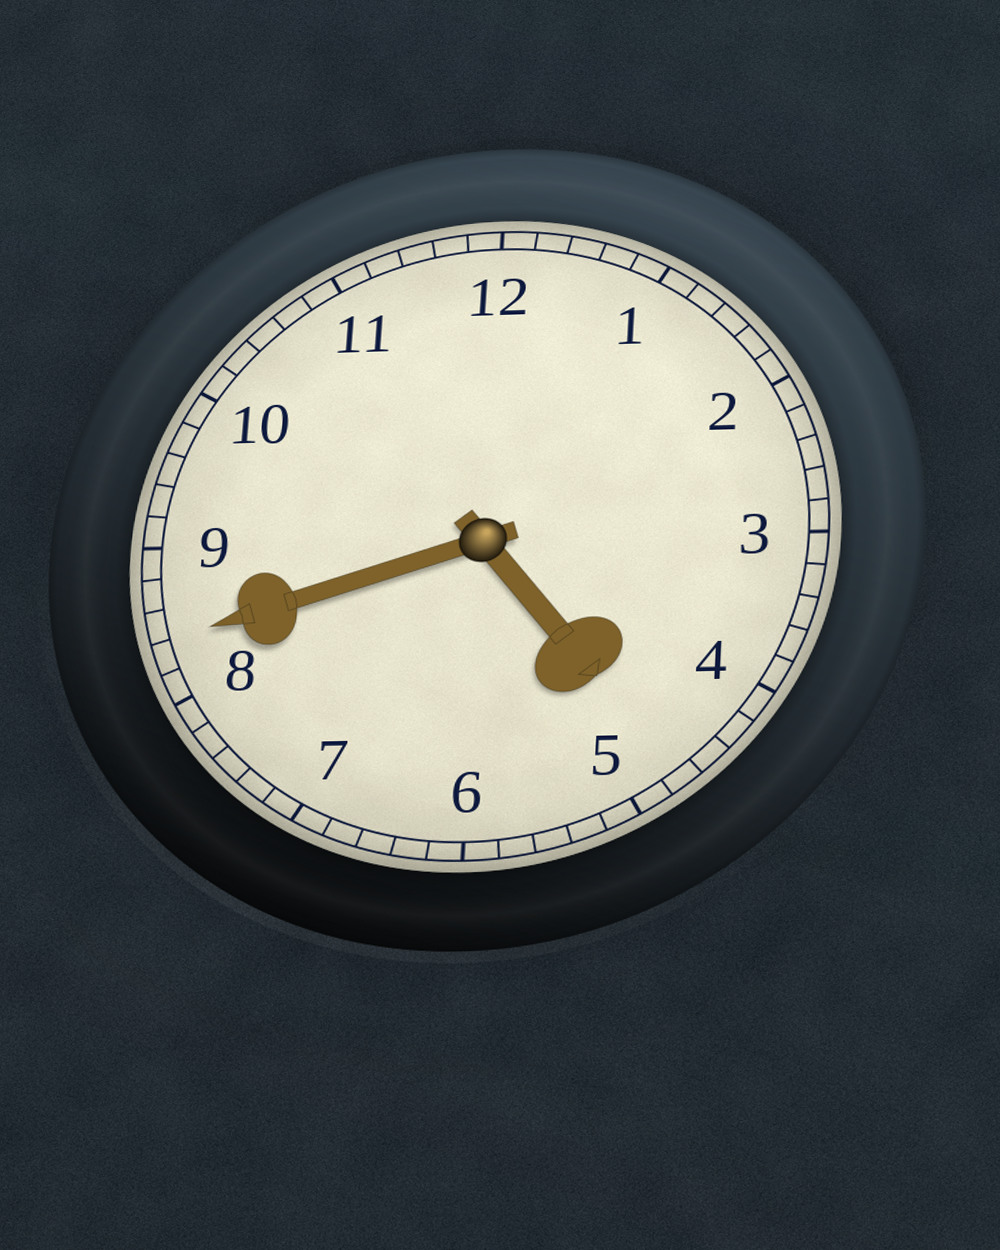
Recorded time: 4:42
